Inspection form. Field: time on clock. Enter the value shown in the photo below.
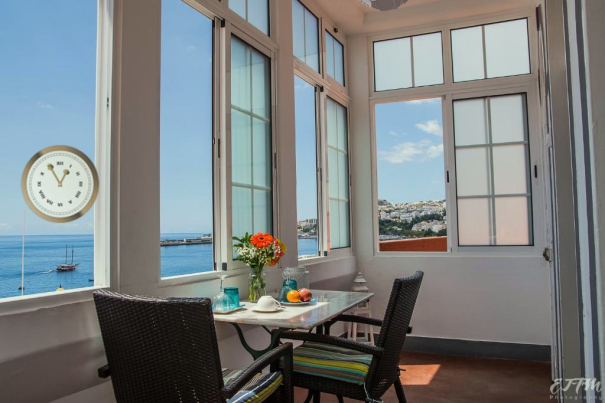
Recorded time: 12:55
